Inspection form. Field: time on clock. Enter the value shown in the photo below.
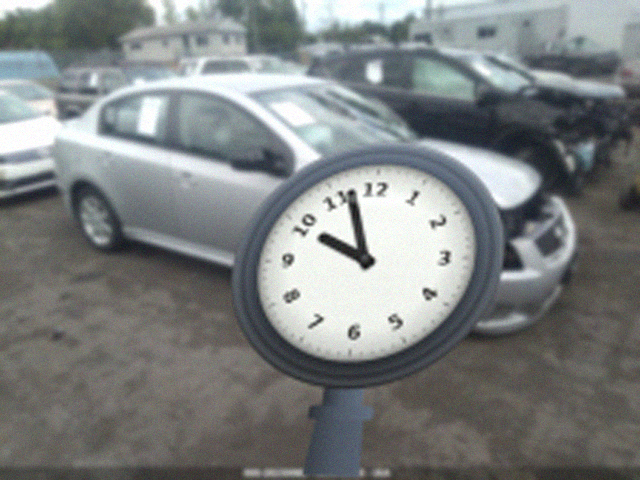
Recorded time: 9:57
